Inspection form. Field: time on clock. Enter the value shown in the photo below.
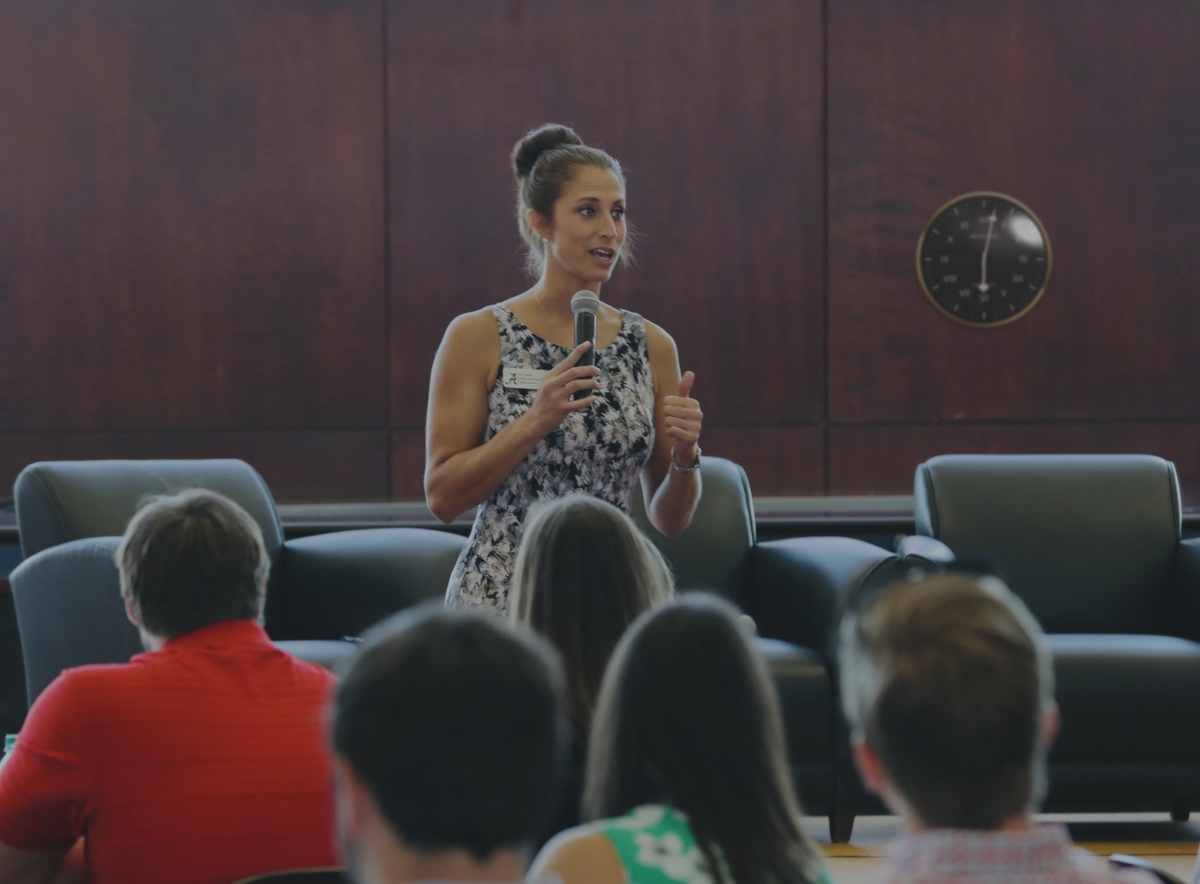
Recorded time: 6:02
